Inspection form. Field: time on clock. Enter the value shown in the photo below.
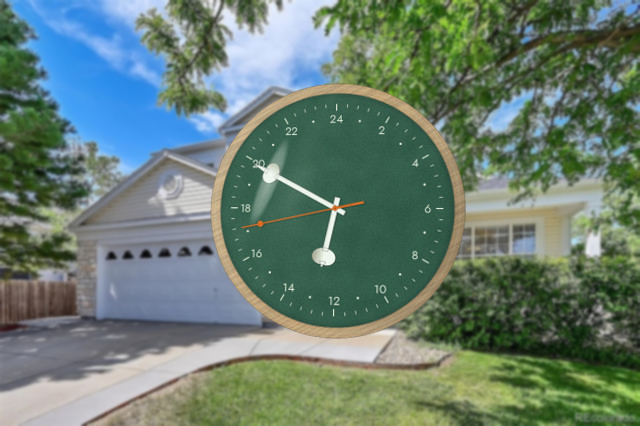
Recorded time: 12:49:43
